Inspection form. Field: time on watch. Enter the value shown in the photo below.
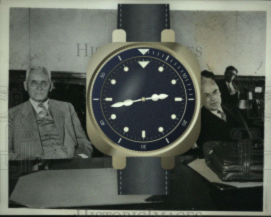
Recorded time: 2:43
